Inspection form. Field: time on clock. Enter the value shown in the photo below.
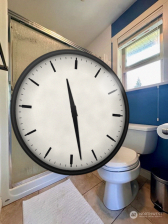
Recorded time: 11:28
